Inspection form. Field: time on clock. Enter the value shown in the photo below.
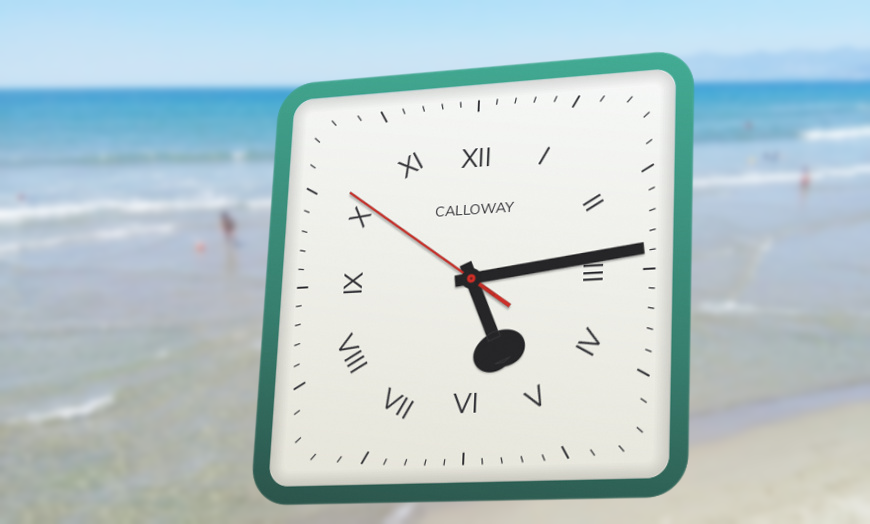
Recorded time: 5:13:51
